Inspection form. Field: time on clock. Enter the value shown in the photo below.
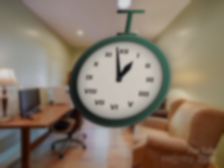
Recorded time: 12:58
